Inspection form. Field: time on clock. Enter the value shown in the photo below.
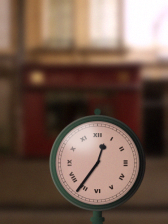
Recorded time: 12:36
